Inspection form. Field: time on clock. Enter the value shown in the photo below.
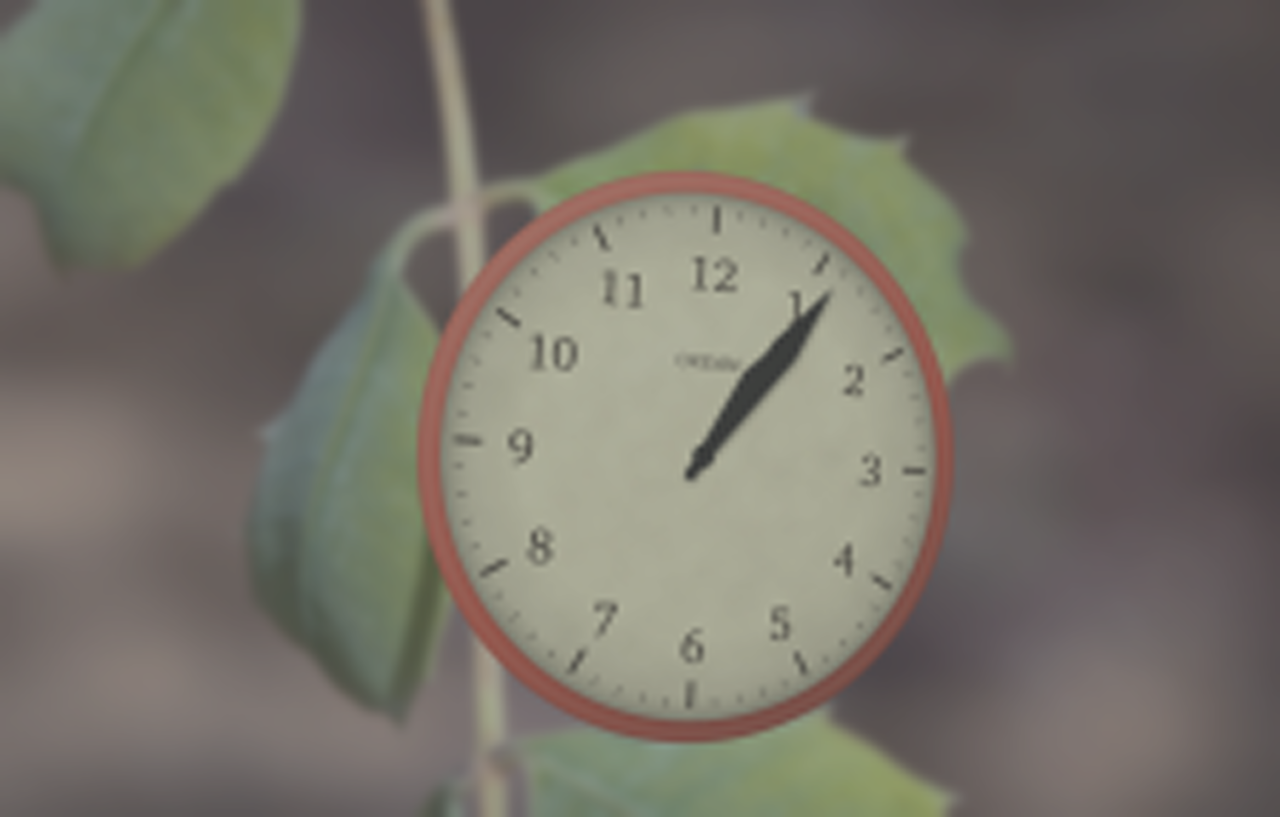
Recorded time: 1:06
